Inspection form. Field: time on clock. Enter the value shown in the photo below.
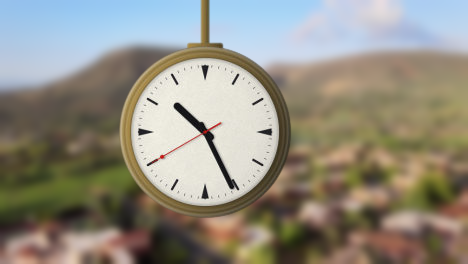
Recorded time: 10:25:40
